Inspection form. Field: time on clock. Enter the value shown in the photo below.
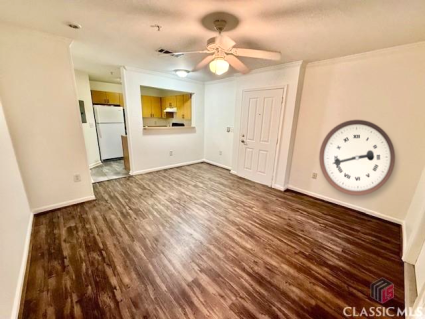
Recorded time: 2:43
